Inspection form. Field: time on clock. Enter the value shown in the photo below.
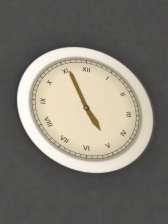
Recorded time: 4:56
